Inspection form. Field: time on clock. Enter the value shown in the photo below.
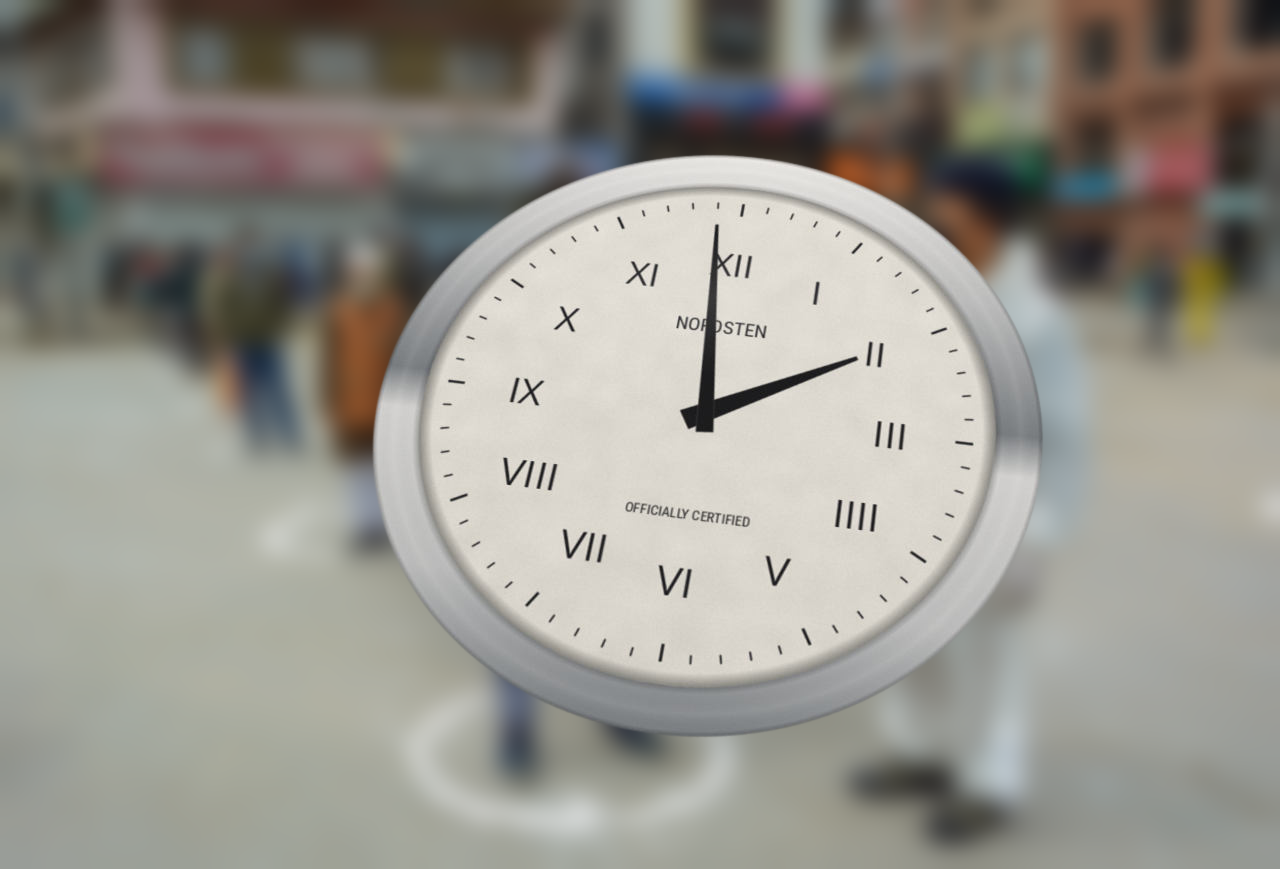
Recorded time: 1:59
